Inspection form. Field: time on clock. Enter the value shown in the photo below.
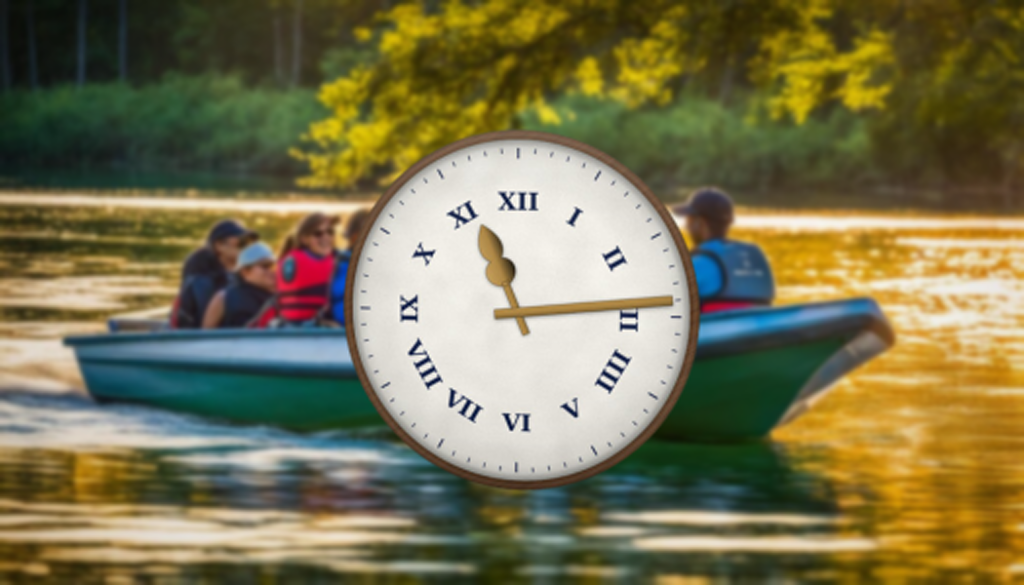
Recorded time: 11:14
